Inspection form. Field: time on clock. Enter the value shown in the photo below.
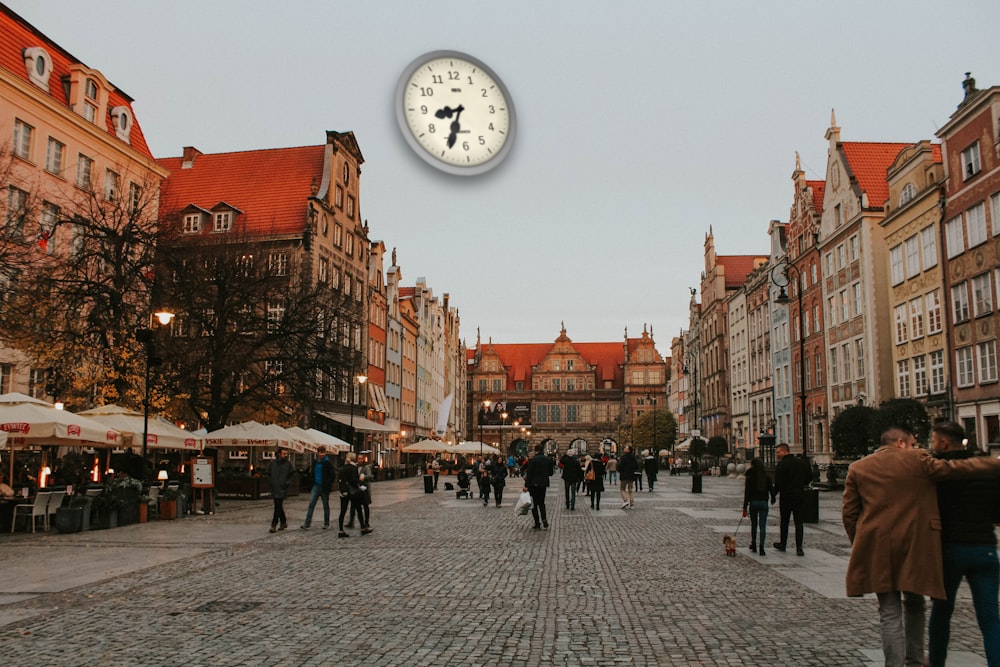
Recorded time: 8:34
